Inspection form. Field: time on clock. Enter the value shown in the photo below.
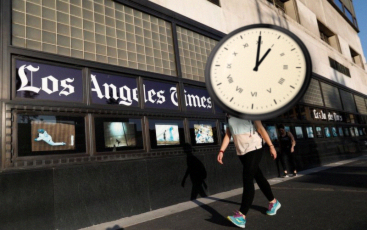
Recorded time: 1:00
